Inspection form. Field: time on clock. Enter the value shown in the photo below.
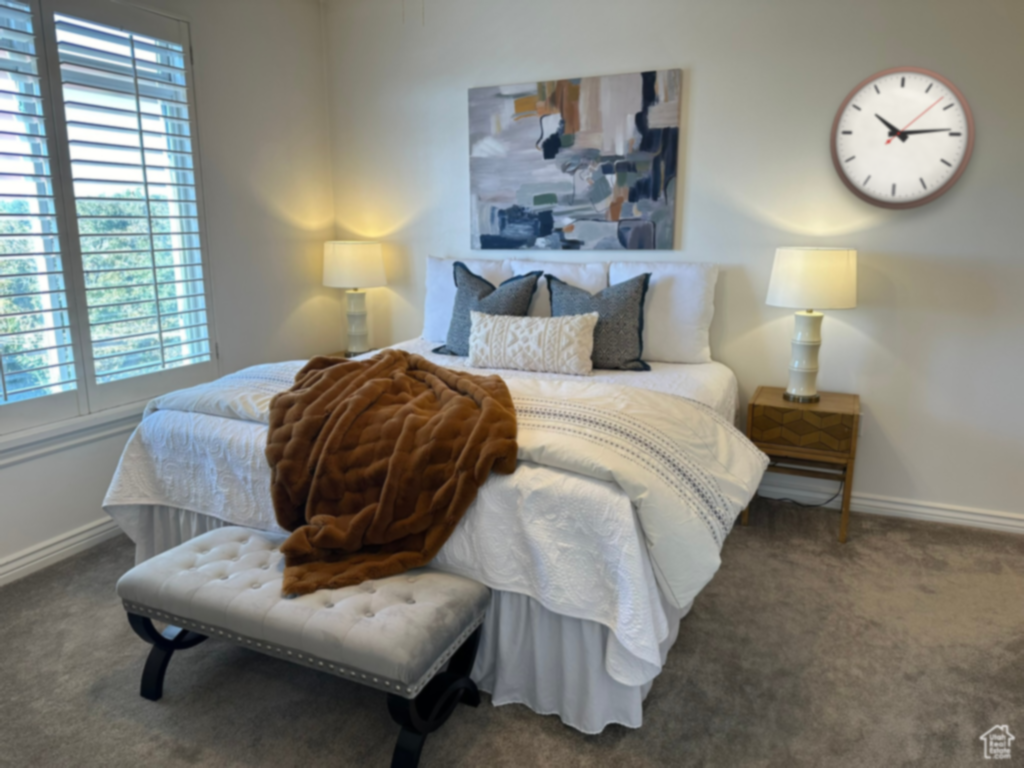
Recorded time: 10:14:08
